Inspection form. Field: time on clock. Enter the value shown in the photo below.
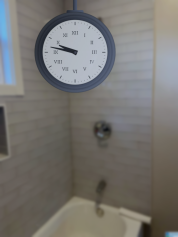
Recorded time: 9:47
